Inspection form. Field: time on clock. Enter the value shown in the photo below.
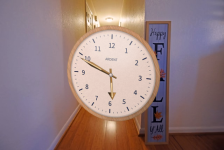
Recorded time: 5:49
